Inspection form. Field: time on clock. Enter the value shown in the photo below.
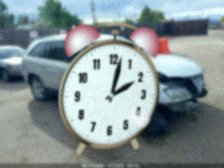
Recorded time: 2:02
